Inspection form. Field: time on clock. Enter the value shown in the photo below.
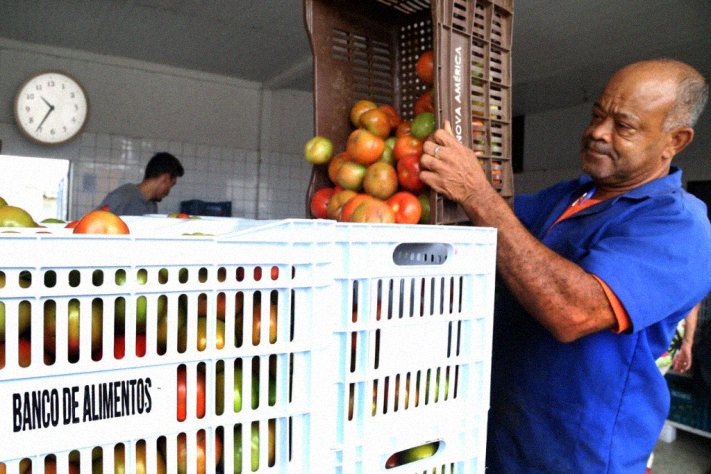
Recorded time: 10:36
